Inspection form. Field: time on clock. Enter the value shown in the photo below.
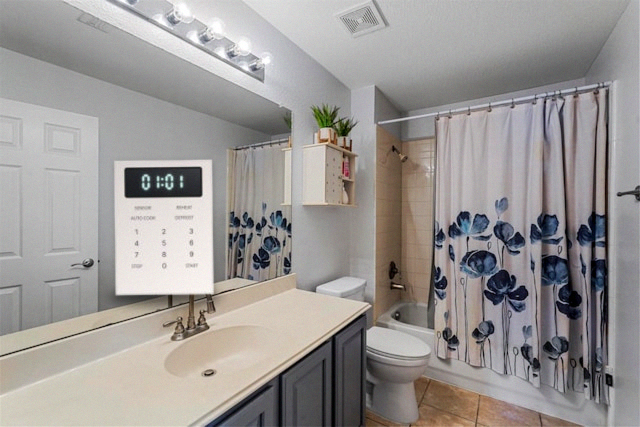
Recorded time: 1:01
